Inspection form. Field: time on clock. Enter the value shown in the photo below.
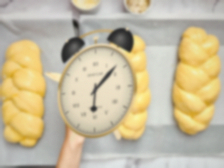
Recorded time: 6:08
